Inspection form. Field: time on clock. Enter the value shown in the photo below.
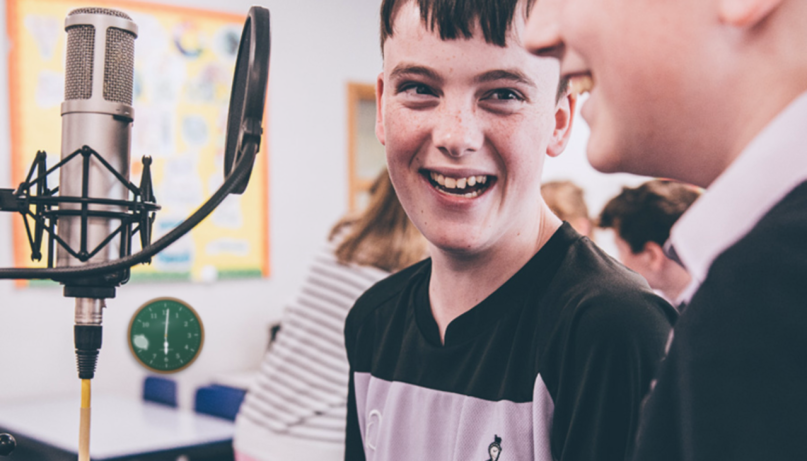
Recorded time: 6:01
